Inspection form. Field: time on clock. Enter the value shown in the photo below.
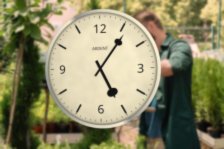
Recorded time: 5:06
